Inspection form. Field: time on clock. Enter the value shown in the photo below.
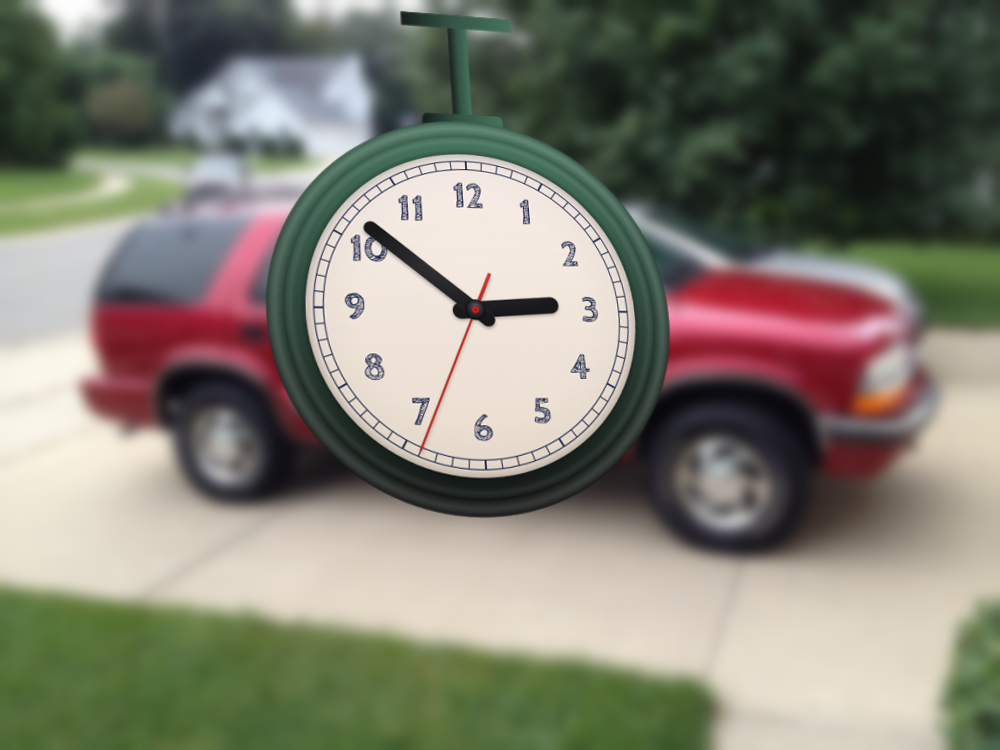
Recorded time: 2:51:34
